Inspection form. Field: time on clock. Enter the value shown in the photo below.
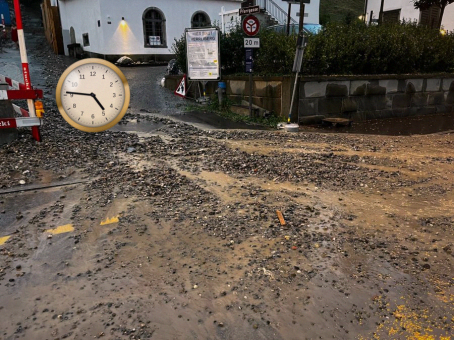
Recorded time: 4:46
